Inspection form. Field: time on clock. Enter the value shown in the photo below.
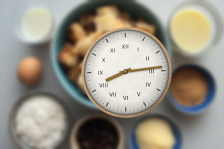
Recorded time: 8:14
